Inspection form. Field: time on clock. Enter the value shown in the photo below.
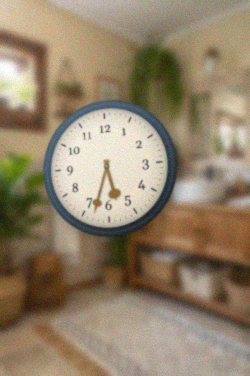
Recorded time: 5:33
